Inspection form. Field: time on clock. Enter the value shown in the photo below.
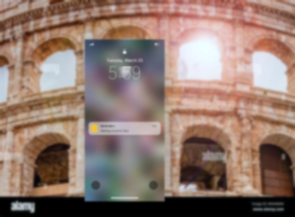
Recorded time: 5:59
